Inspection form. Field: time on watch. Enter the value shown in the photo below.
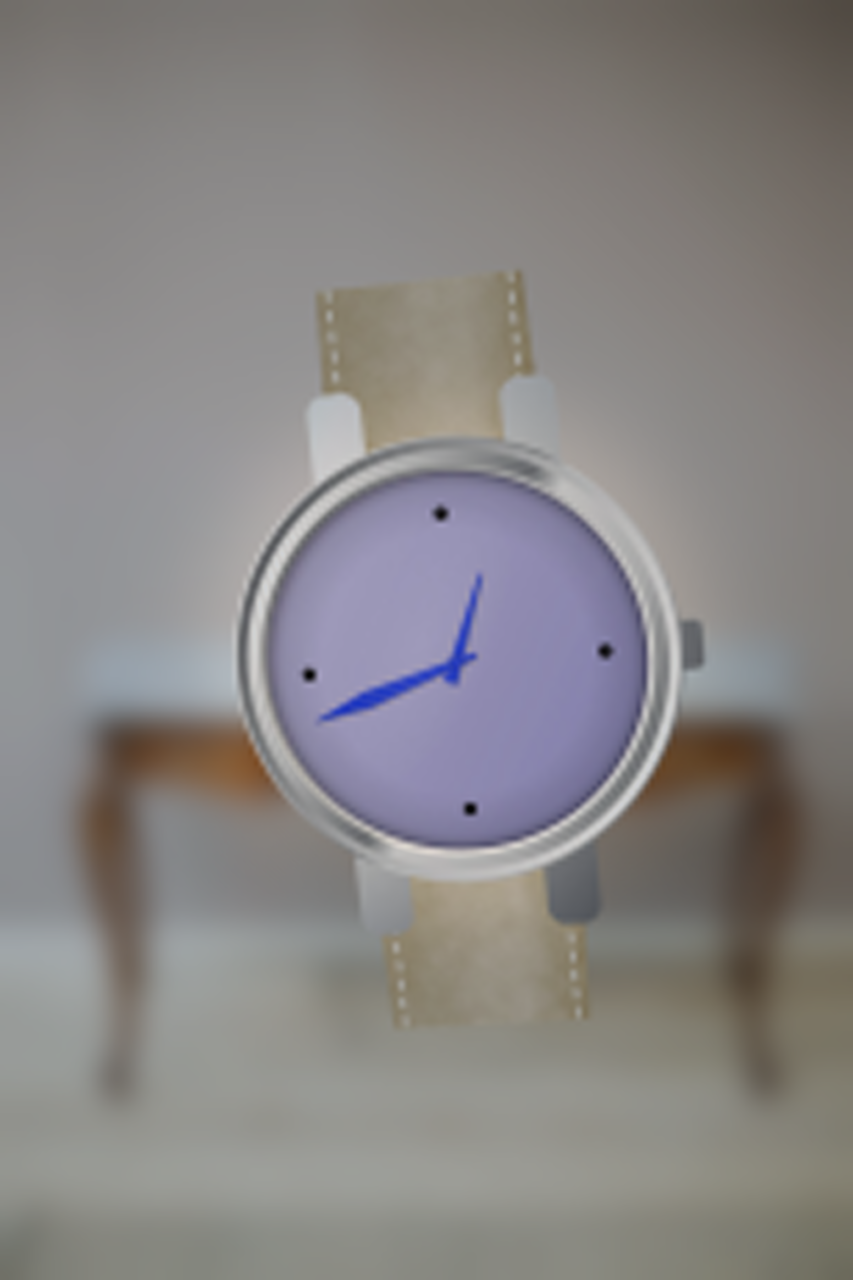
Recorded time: 12:42
